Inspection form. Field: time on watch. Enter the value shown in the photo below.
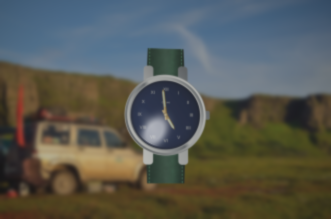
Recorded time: 4:59
